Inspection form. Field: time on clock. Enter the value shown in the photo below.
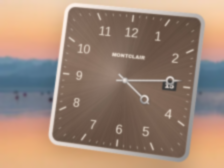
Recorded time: 4:14
